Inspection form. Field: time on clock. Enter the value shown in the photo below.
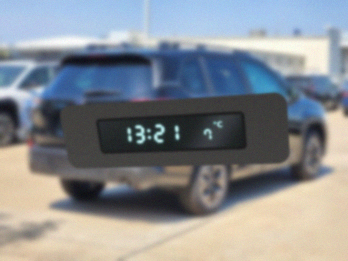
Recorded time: 13:21
